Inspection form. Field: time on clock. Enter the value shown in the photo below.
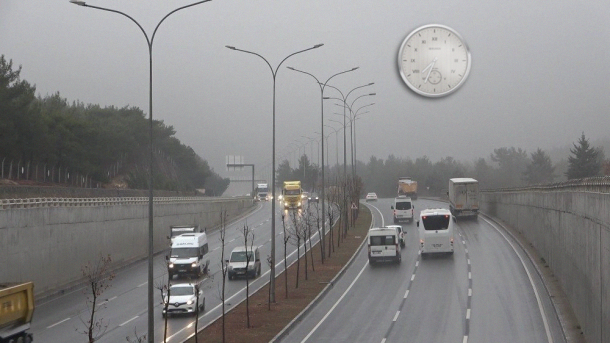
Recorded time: 7:34
